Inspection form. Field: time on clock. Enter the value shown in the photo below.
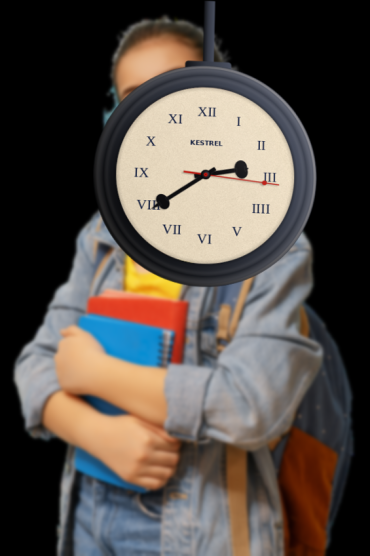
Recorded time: 2:39:16
